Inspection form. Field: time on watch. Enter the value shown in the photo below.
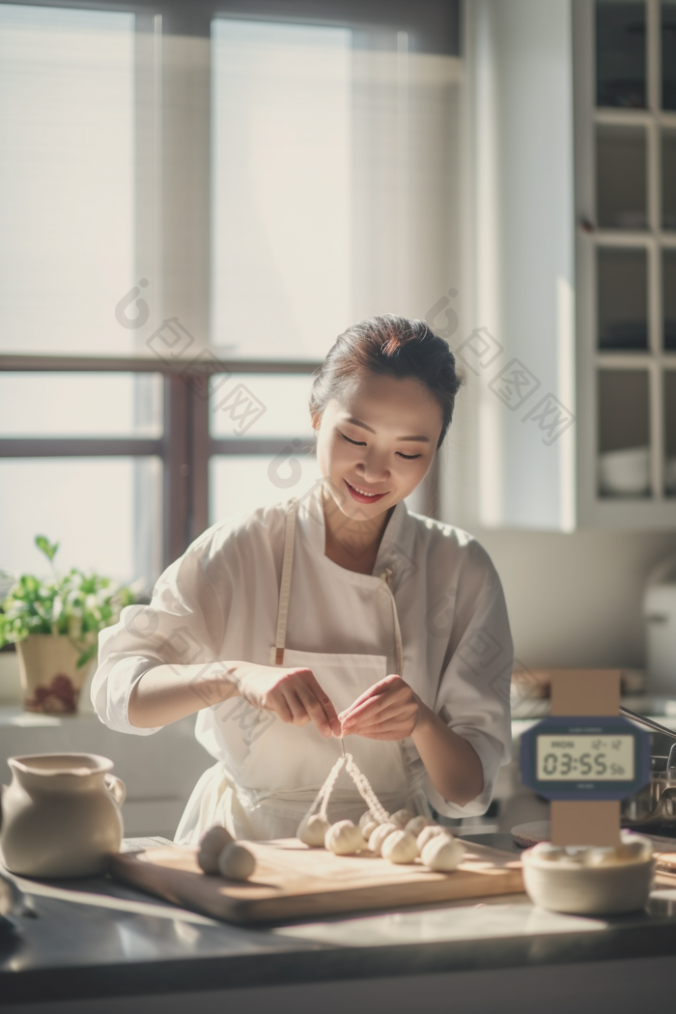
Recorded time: 3:55
